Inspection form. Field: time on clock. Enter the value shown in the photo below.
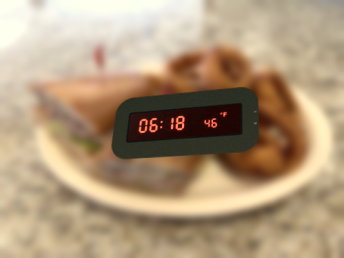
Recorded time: 6:18
